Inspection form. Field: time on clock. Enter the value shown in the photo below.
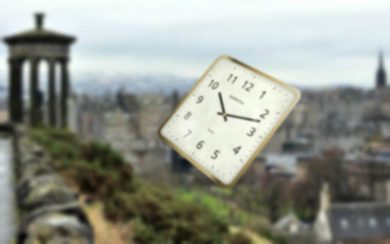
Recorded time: 10:12
